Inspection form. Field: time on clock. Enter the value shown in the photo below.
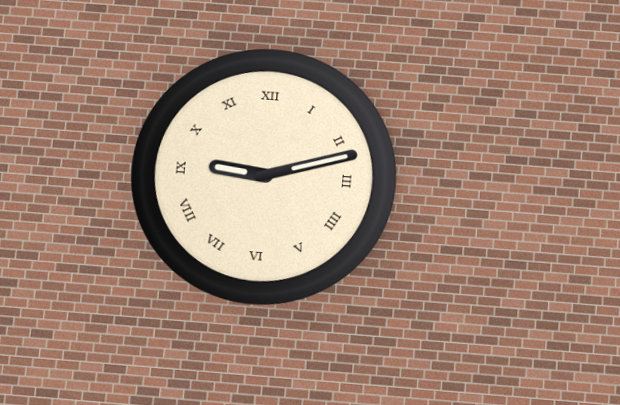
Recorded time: 9:12
